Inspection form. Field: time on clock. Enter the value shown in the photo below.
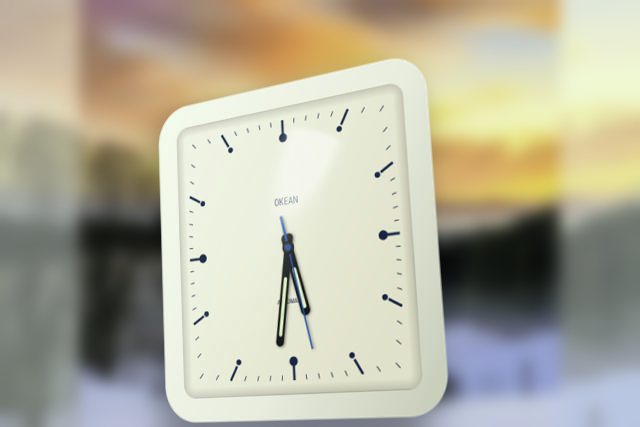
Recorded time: 5:31:28
